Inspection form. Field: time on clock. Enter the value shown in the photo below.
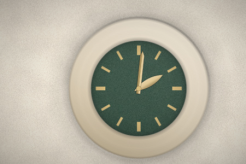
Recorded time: 2:01
